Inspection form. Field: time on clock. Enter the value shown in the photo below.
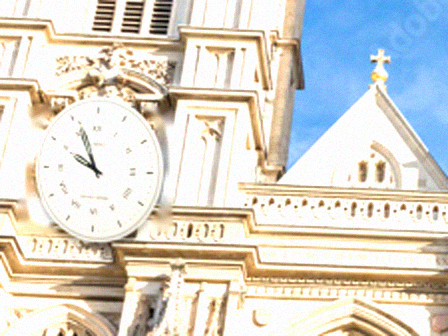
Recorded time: 9:56
